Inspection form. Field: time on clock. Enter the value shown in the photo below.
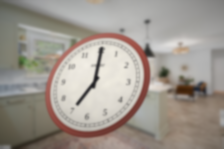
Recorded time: 7:00
